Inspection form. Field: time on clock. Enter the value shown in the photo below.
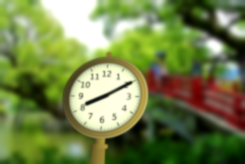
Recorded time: 8:10
